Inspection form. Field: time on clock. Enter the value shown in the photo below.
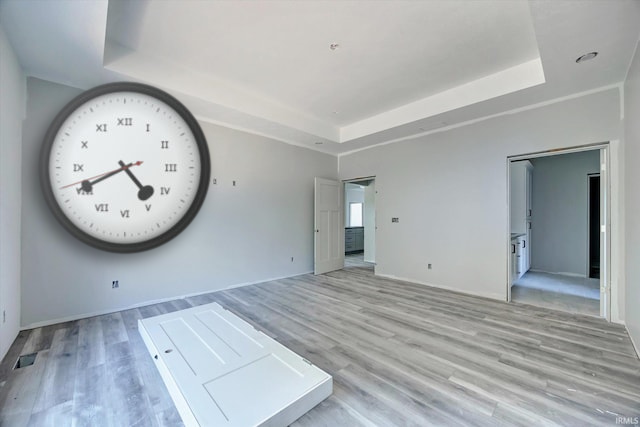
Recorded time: 4:40:42
